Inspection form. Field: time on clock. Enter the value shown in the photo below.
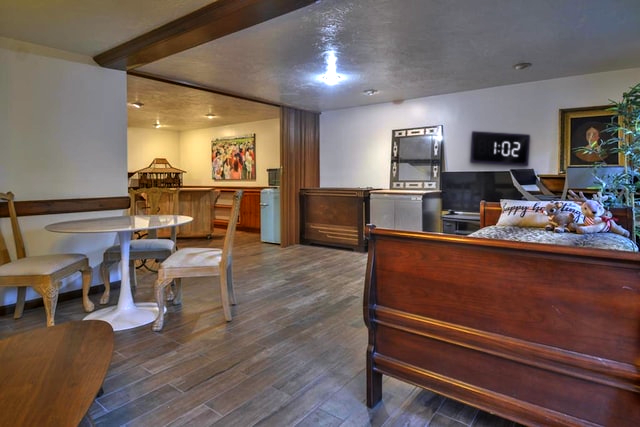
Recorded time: 1:02
